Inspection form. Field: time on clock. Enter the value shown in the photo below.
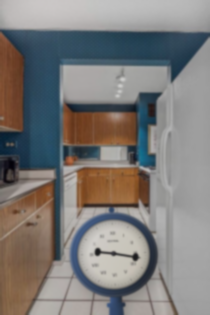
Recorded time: 9:17
